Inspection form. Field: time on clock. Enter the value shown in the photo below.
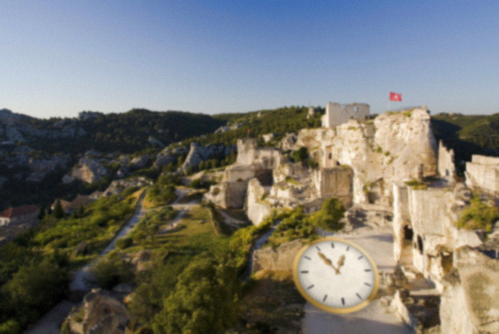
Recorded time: 12:54
